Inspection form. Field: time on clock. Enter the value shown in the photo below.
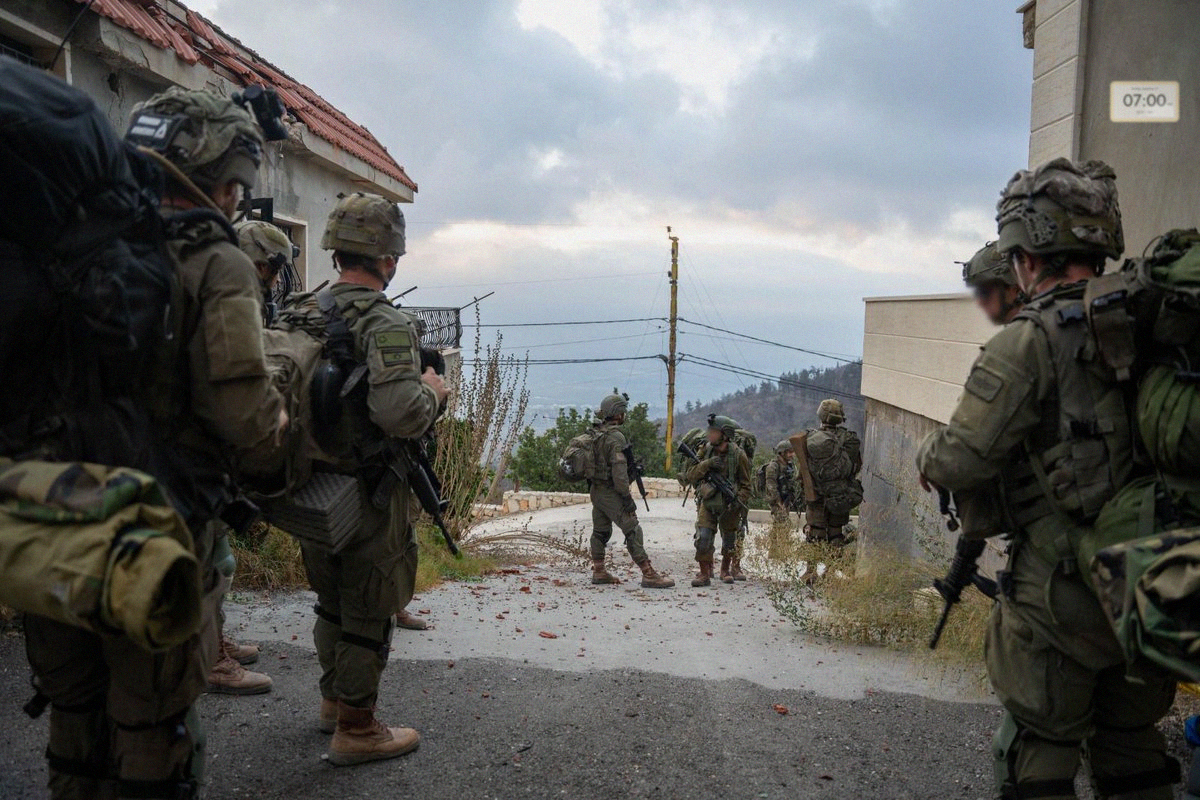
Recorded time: 7:00
